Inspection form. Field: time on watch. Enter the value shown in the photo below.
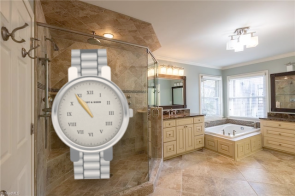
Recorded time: 10:54
